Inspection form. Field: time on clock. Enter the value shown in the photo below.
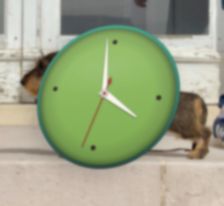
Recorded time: 3:58:32
